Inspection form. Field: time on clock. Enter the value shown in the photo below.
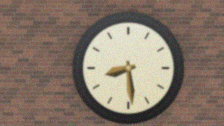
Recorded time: 8:29
